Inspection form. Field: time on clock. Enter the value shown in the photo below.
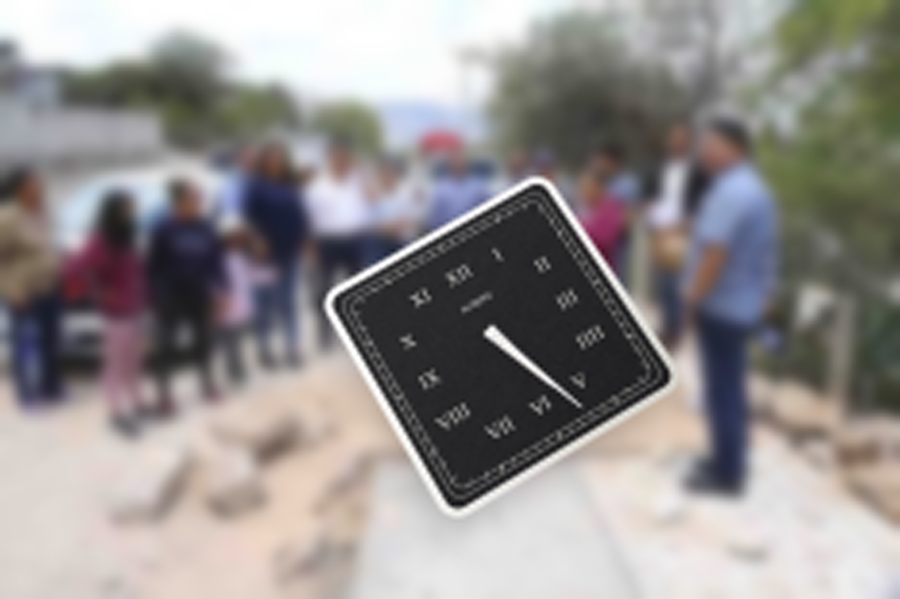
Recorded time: 5:27
